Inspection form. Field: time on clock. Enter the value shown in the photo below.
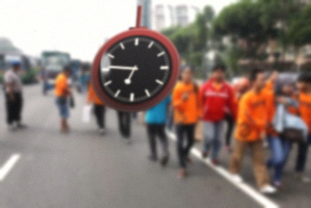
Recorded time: 6:46
